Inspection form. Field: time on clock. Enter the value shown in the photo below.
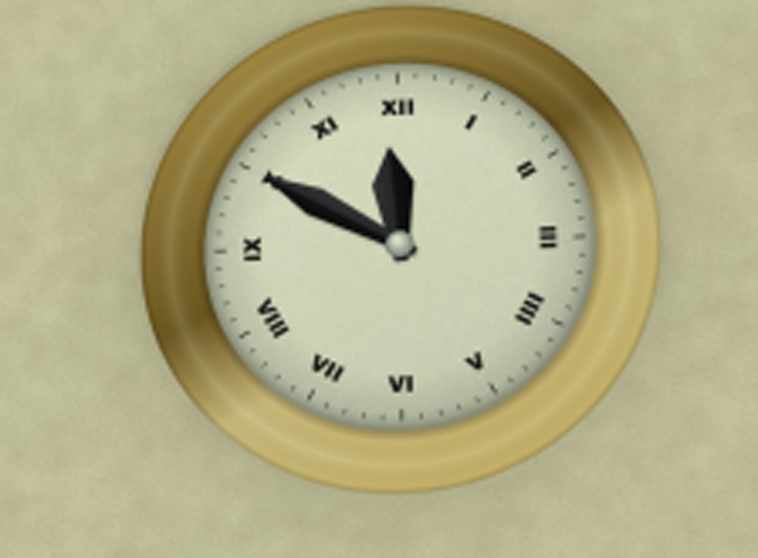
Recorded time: 11:50
